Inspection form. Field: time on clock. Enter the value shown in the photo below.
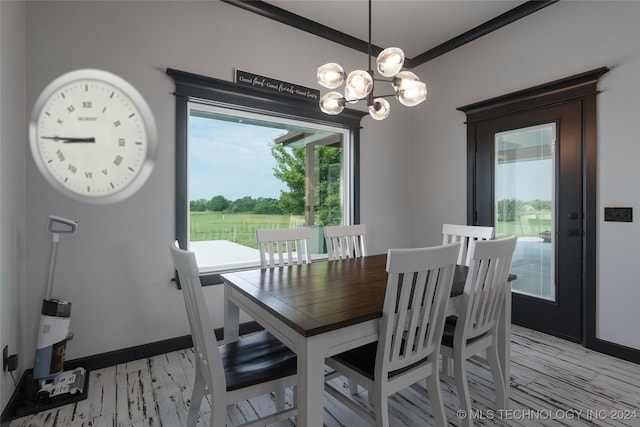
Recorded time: 8:45
